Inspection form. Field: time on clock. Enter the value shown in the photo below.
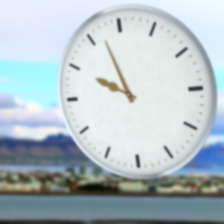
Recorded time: 9:57
